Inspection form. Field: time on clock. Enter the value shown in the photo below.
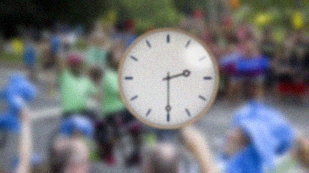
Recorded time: 2:30
